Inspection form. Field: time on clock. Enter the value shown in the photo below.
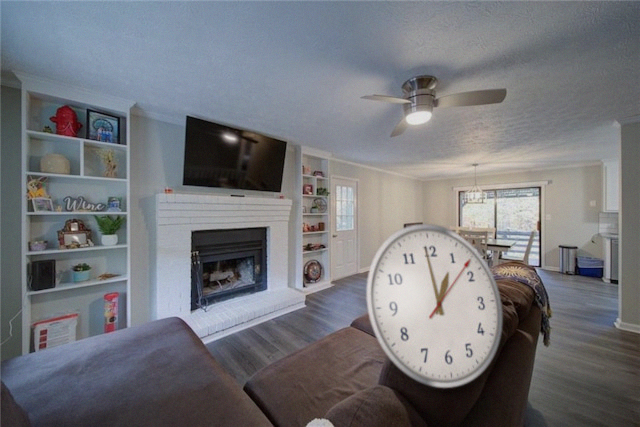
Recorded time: 12:59:08
